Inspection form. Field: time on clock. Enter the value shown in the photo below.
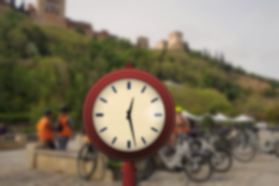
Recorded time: 12:28
